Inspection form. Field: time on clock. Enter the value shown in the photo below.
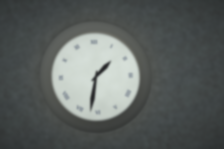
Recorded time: 1:32
